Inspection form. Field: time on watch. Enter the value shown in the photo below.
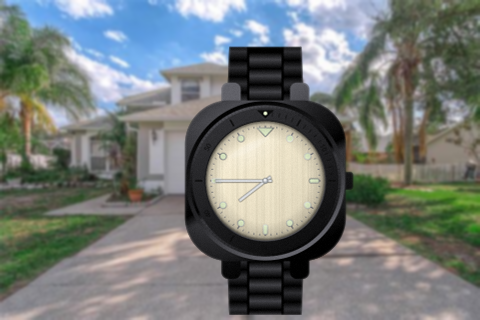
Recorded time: 7:45
